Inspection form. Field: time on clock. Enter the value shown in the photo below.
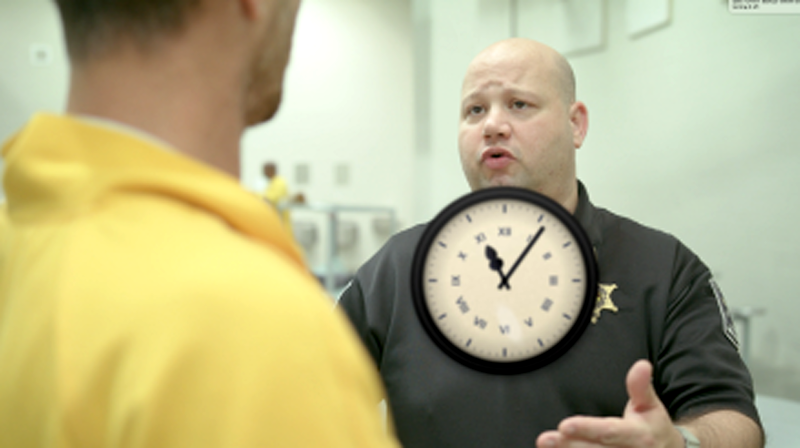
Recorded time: 11:06
